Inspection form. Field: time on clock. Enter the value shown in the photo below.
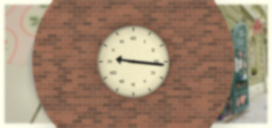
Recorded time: 9:16
